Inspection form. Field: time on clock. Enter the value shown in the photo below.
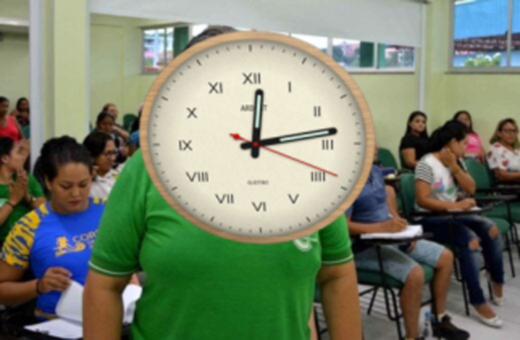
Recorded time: 12:13:19
